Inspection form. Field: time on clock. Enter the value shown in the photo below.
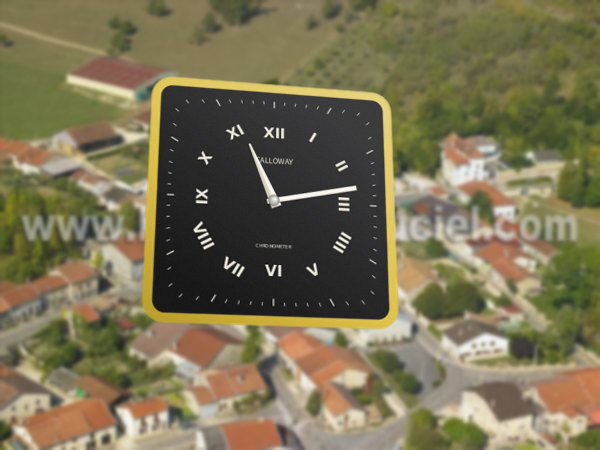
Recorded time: 11:13
